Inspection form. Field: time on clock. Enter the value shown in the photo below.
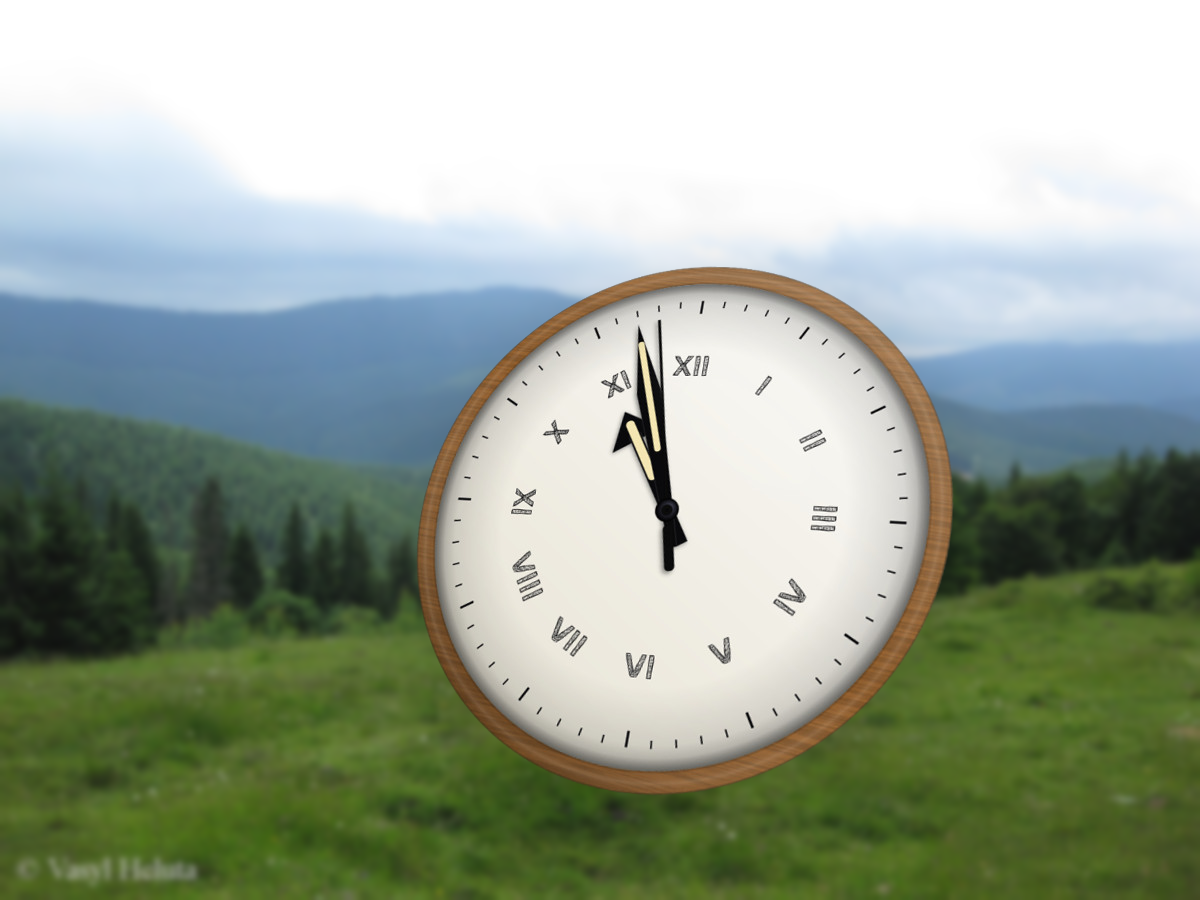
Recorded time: 10:56:58
